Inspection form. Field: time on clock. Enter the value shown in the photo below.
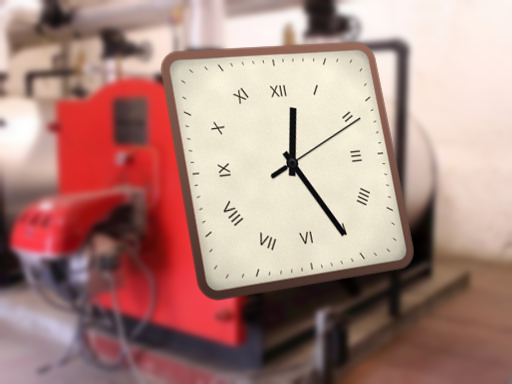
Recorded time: 12:25:11
